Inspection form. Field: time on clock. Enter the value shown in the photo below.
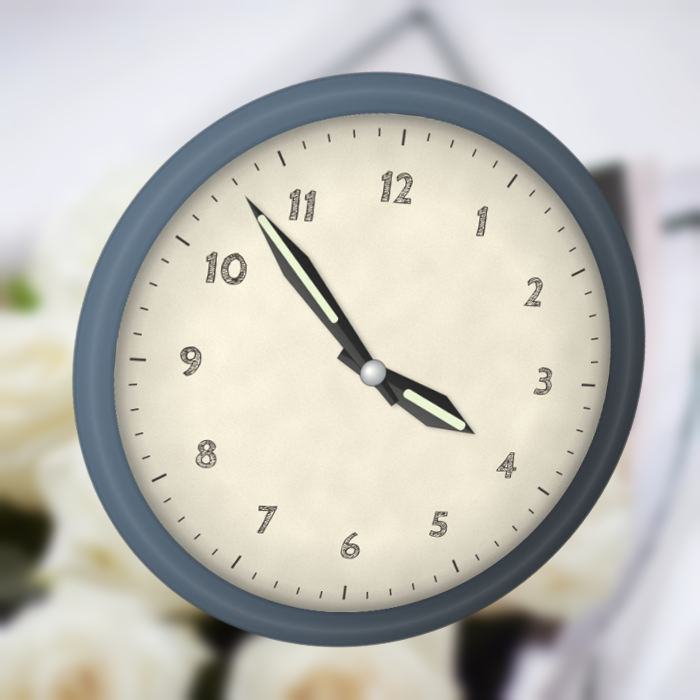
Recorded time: 3:53
